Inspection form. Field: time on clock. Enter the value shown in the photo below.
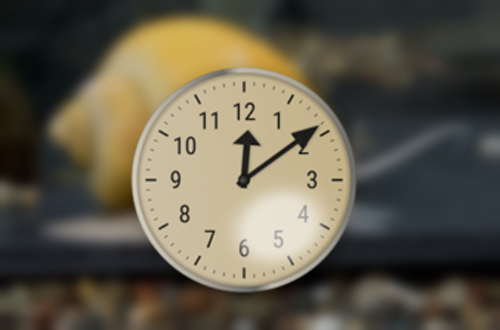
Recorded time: 12:09
